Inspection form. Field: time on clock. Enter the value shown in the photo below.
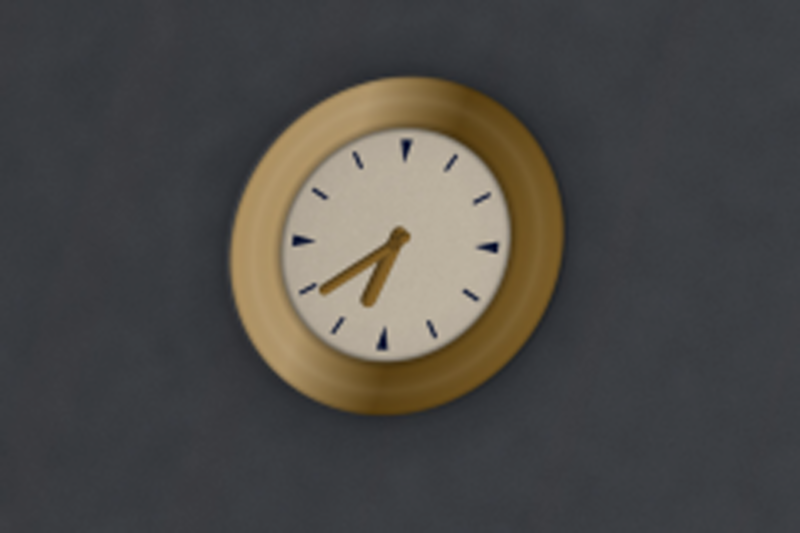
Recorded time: 6:39
